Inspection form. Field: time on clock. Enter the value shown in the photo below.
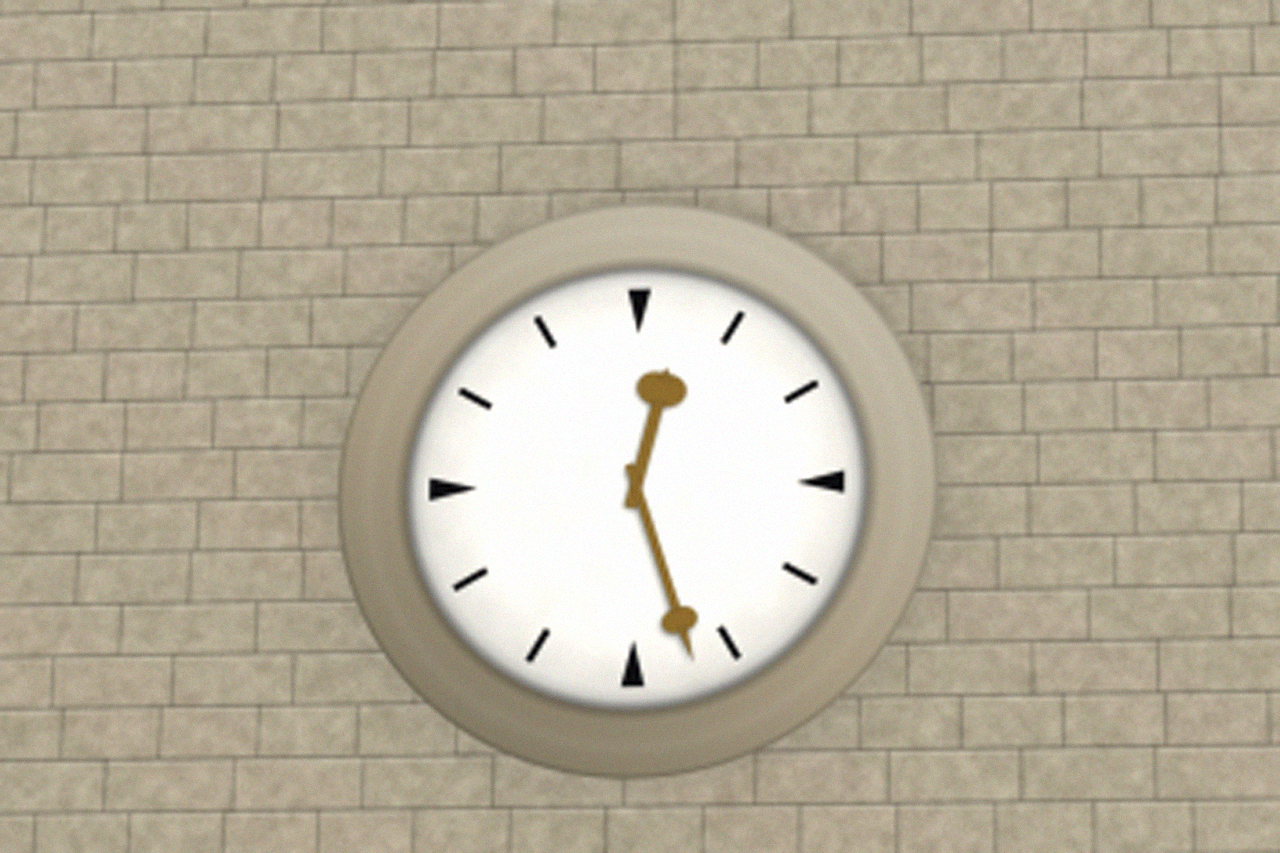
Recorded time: 12:27
